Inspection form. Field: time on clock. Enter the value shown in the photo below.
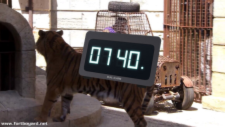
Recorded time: 7:40
